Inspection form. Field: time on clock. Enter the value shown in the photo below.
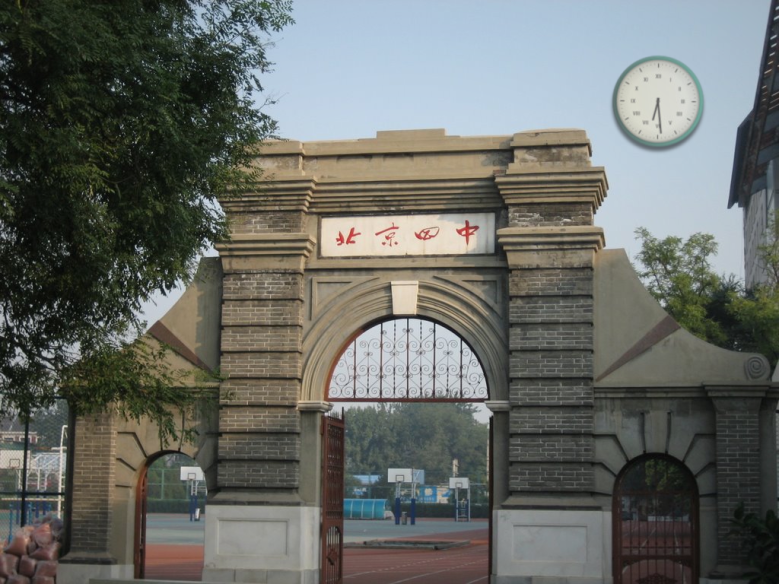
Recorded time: 6:29
